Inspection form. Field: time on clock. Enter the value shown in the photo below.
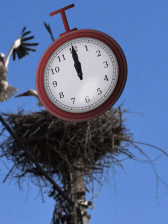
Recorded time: 12:00
